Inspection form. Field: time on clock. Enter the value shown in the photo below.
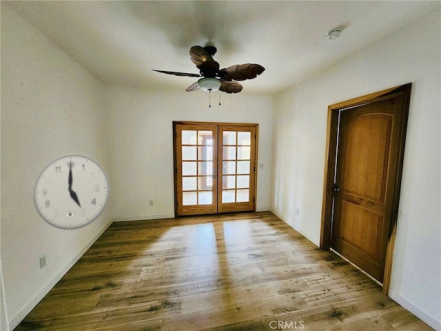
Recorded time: 5:00
